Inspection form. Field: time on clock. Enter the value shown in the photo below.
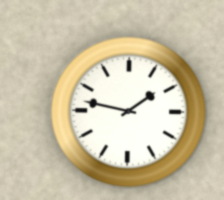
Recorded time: 1:47
